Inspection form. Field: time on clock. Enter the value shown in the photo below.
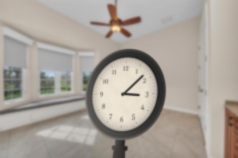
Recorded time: 3:08
